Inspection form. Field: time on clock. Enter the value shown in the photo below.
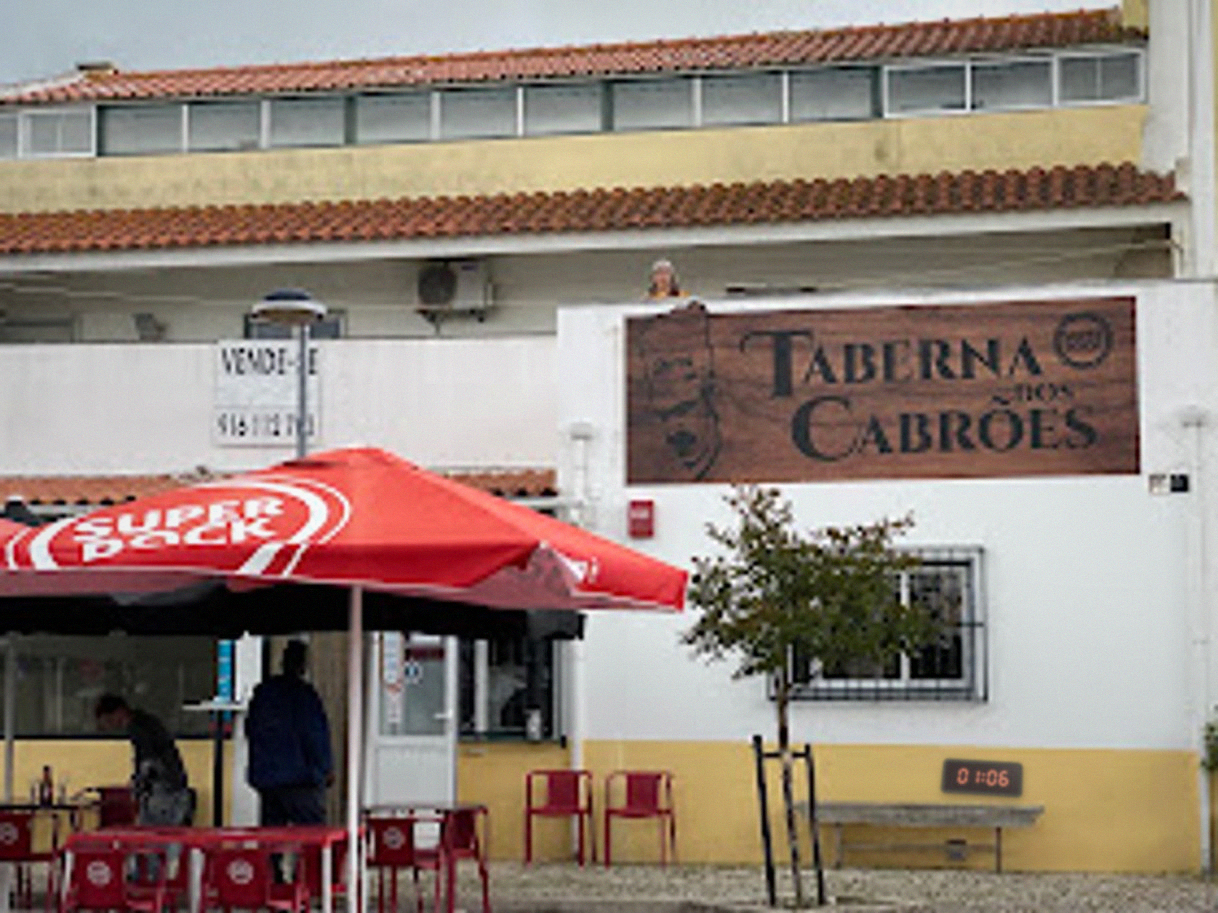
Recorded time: 1:06
